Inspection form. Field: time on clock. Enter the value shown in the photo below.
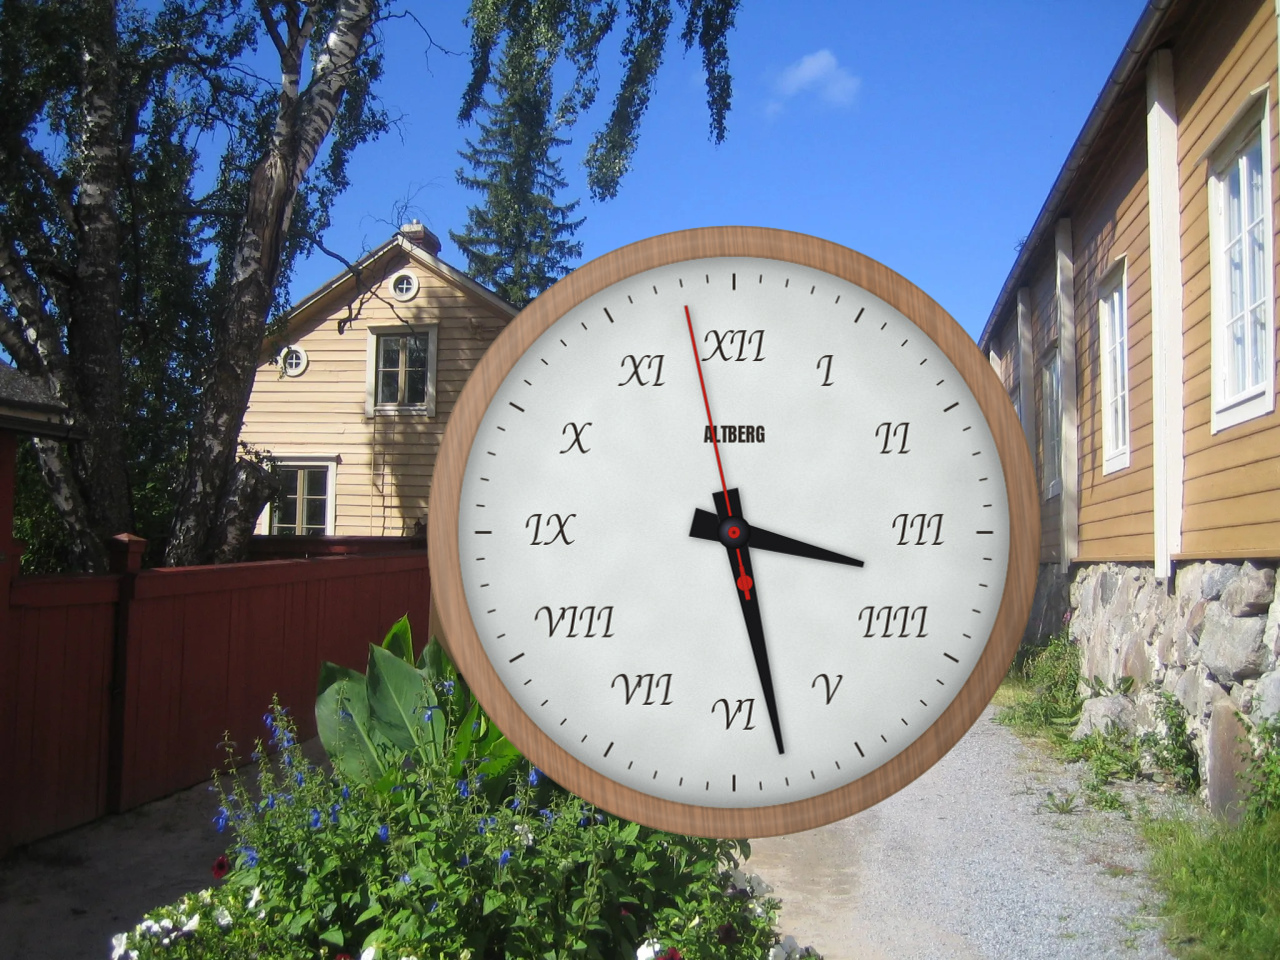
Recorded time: 3:27:58
